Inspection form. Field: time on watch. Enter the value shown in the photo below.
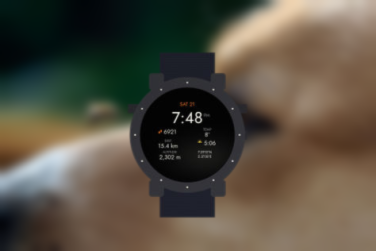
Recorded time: 7:48
